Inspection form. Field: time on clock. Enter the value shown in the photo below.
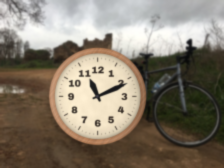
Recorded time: 11:11
